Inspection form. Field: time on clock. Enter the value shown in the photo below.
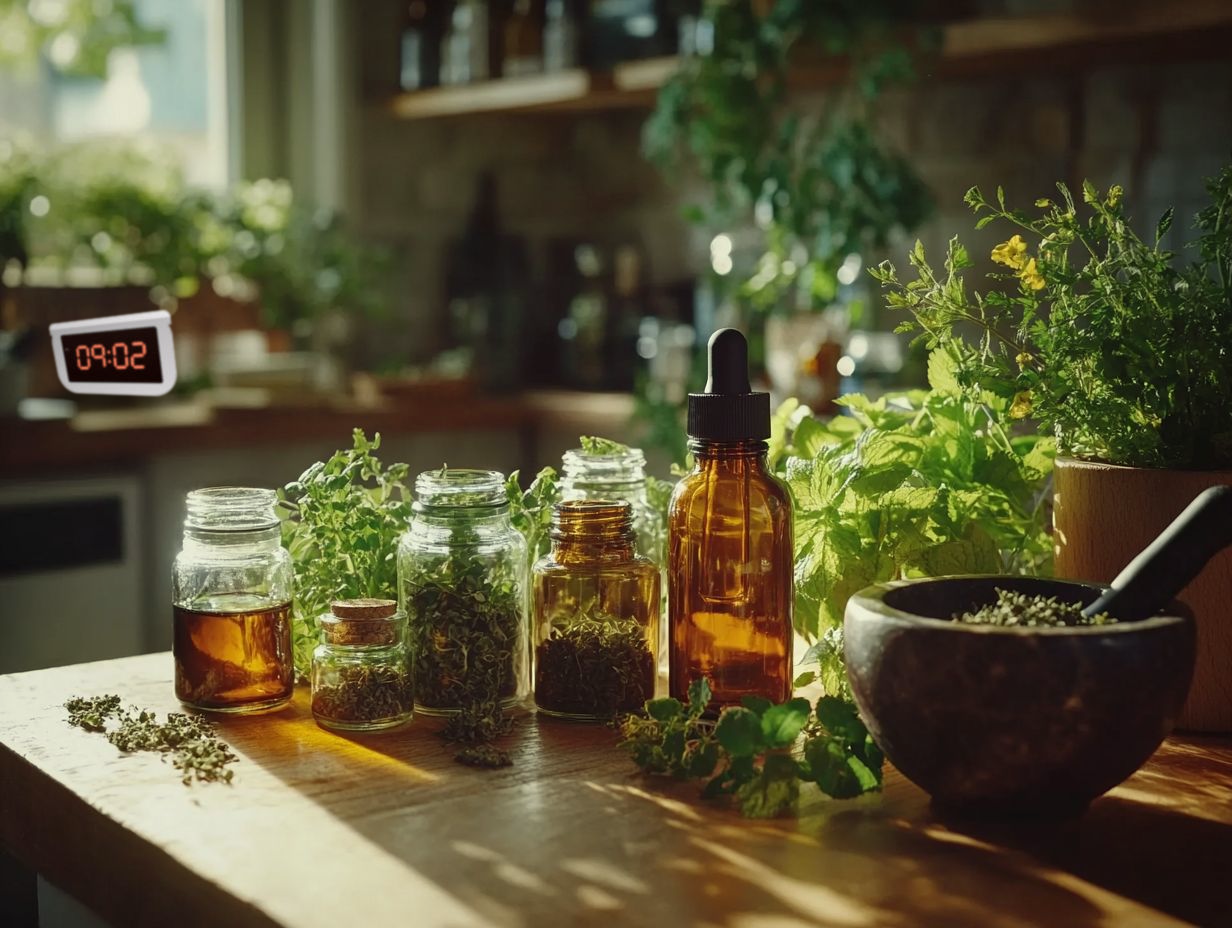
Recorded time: 9:02
